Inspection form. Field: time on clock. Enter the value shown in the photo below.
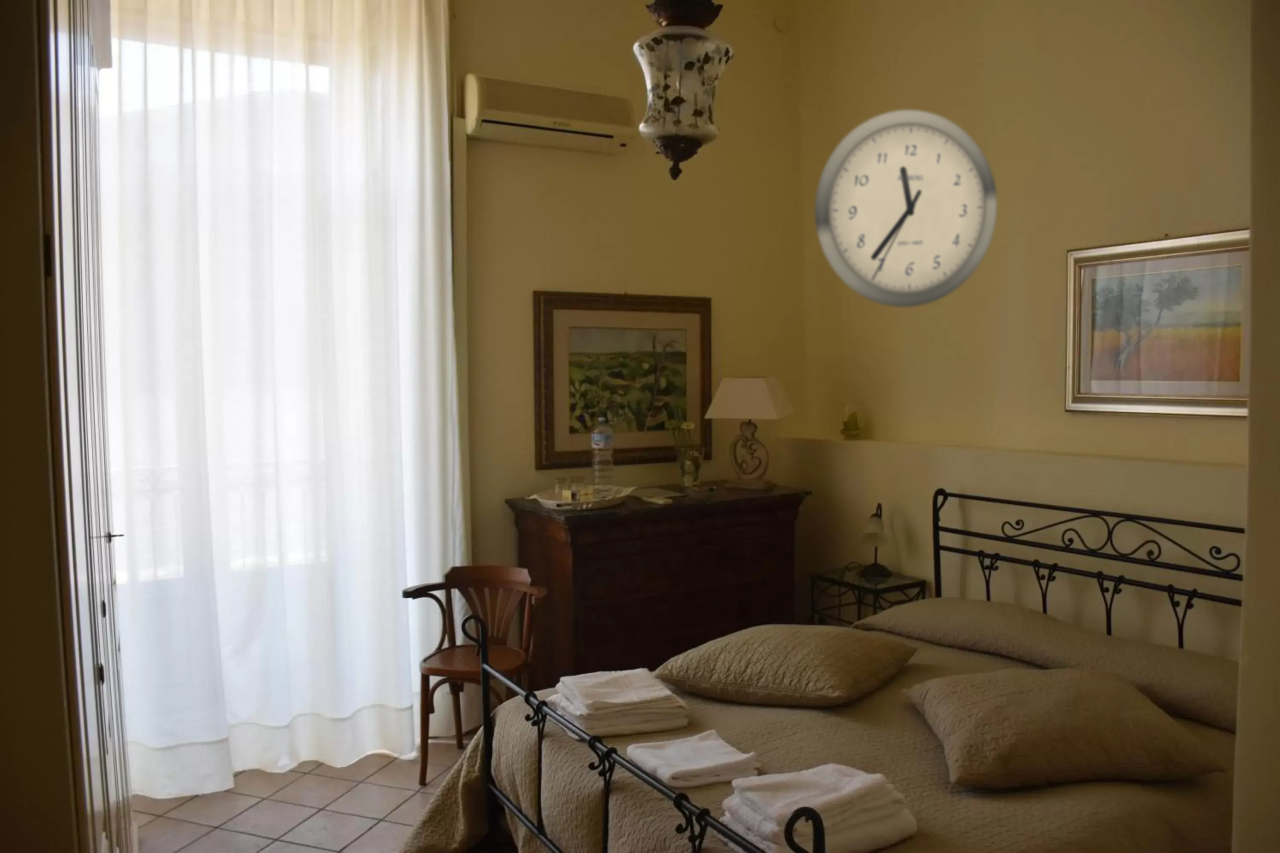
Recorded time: 11:36:35
